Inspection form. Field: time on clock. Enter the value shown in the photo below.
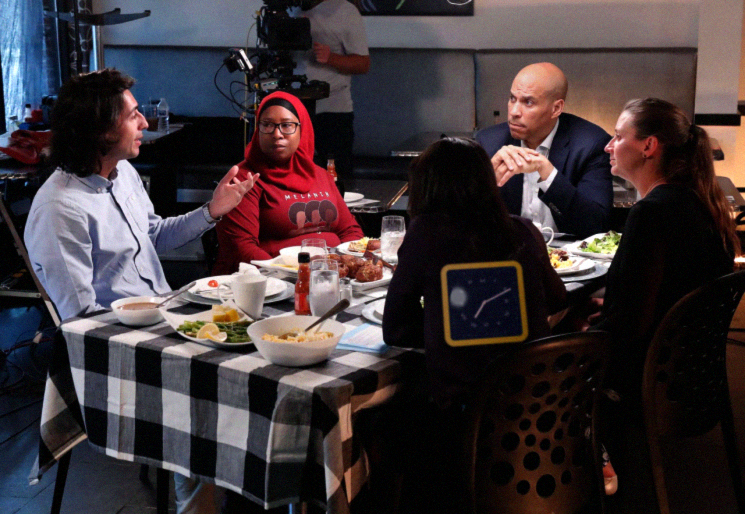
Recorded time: 7:11
